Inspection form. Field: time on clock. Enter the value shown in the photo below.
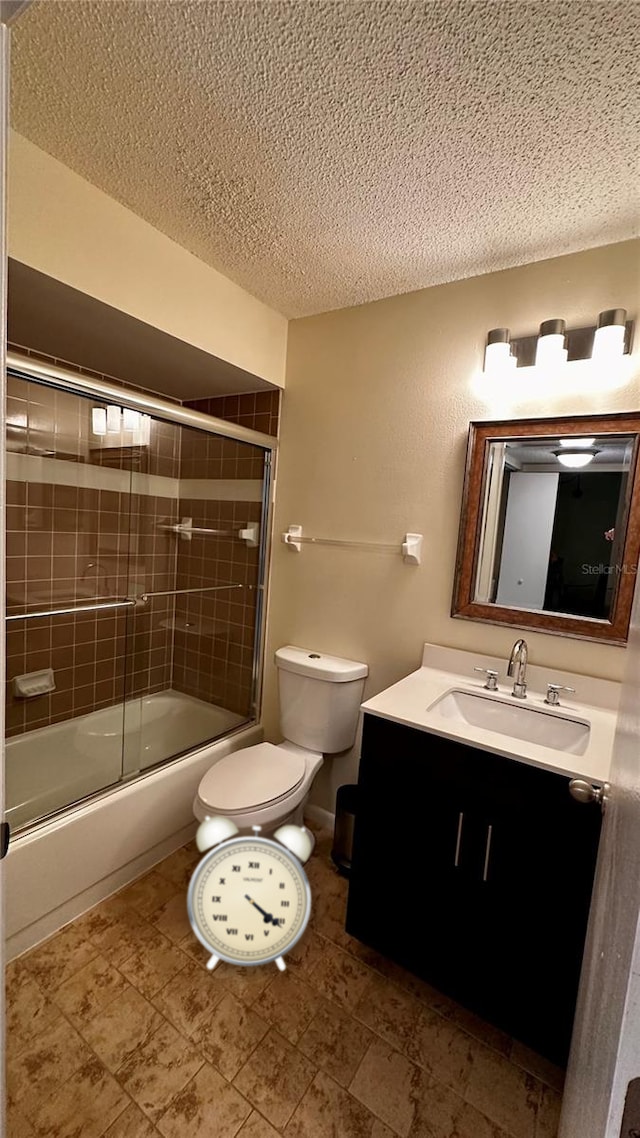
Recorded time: 4:21
